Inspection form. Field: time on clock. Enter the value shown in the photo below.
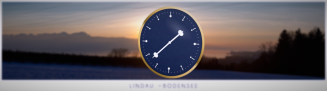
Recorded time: 1:38
